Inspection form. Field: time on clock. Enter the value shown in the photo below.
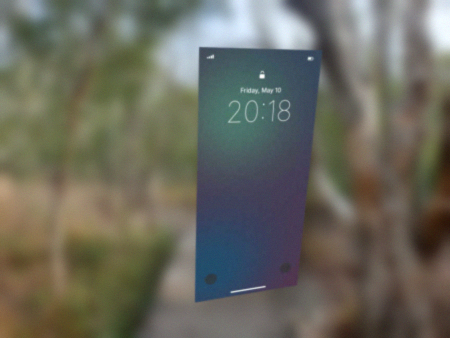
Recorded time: 20:18
